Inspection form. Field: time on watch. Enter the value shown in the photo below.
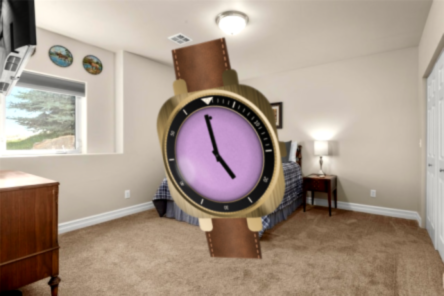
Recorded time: 4:59
